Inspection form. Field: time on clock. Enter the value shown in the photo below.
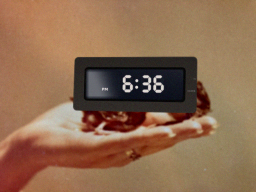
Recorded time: 6:36
